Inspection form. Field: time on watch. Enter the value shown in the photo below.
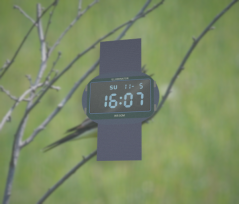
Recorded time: 16:07
